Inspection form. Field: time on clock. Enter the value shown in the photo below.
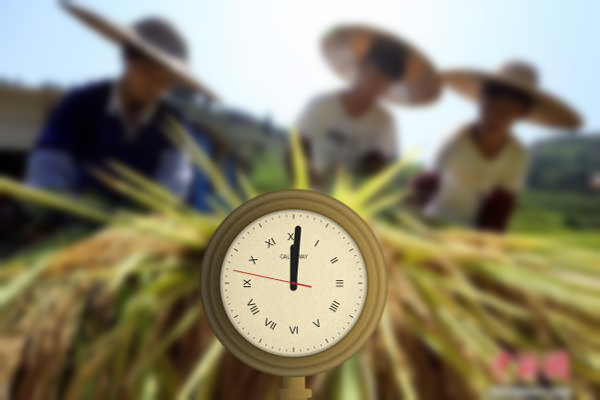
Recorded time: 12:00:47
